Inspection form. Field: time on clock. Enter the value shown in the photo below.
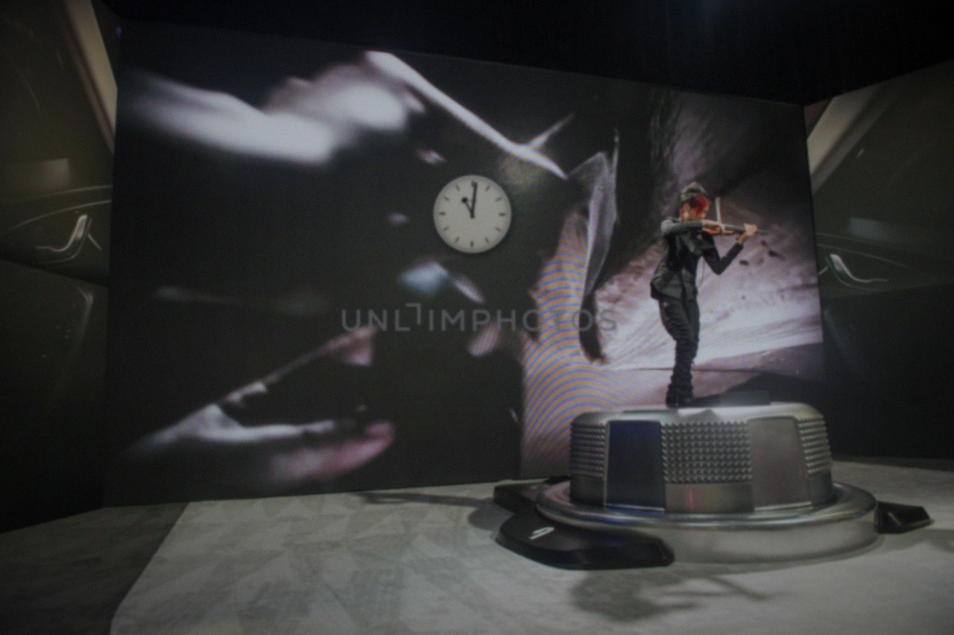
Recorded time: 11:01
